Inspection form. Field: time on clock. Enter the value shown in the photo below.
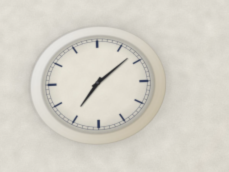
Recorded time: 7:08
